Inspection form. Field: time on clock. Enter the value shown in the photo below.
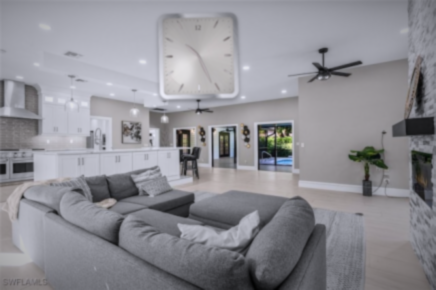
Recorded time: 10:26
